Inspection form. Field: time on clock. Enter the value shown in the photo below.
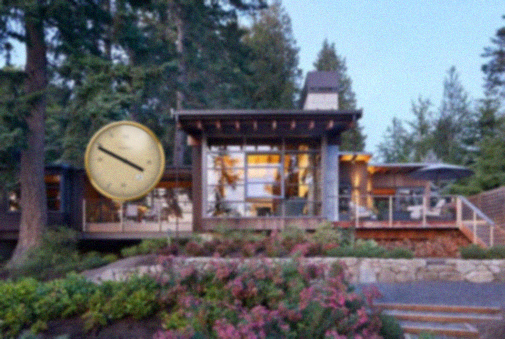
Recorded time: 3:49
